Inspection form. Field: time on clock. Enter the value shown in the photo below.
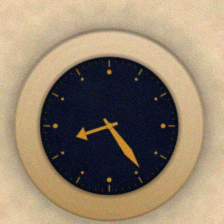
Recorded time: 8:24
